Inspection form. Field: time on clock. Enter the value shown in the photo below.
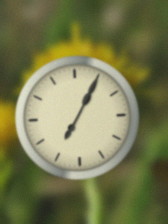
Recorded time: 7:05
